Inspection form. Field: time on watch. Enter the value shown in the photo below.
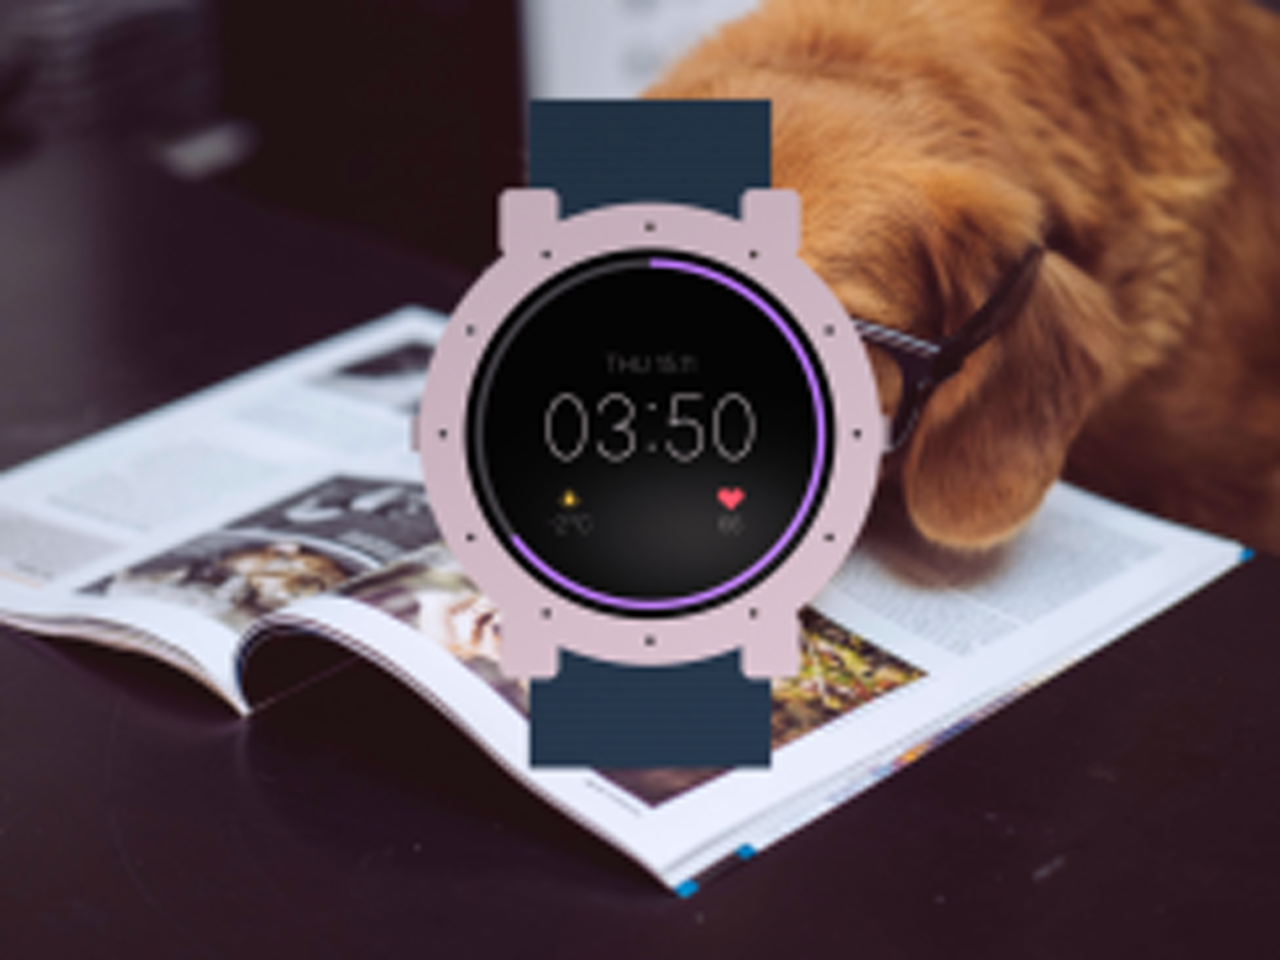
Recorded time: 3:50
